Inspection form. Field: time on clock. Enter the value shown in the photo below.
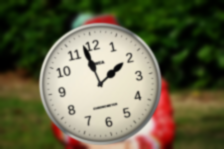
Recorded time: 1:58
